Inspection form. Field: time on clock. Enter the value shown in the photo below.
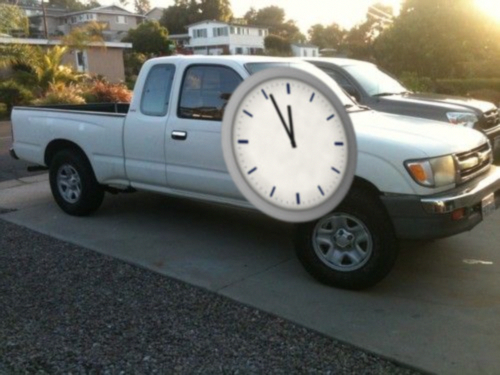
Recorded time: 11:56
